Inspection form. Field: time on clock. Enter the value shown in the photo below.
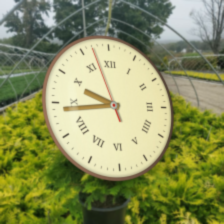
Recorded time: 9:43:57
